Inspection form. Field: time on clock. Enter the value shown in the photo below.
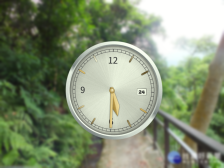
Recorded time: 5:30
